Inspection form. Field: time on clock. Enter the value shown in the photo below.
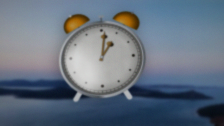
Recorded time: 1:01
